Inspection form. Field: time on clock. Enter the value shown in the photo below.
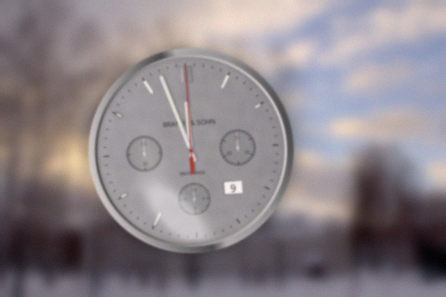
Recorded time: 11:57
